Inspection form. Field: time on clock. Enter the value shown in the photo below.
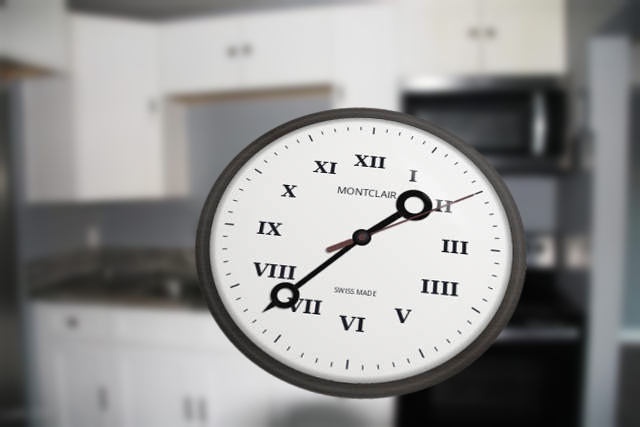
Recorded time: 1:37:10
